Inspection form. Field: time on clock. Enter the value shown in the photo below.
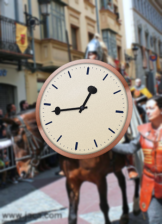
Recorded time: 12:43
